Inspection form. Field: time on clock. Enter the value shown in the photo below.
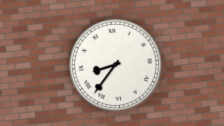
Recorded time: 8:37
